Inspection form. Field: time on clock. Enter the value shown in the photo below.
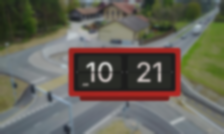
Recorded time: 10:21
